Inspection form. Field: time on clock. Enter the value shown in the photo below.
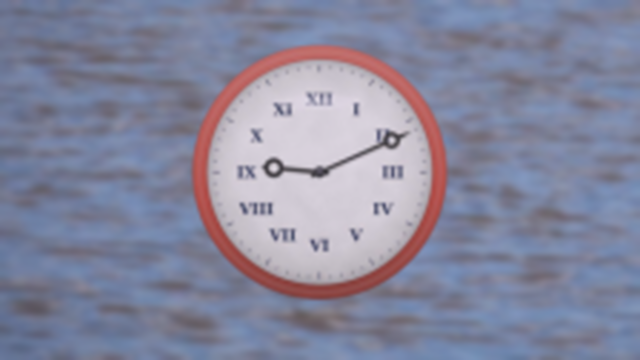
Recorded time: 9:11
